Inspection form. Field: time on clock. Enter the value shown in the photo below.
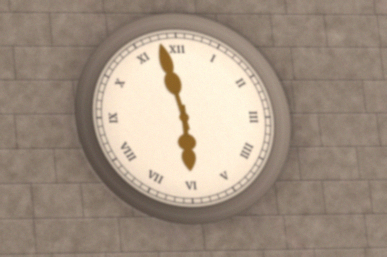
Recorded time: 5:58
